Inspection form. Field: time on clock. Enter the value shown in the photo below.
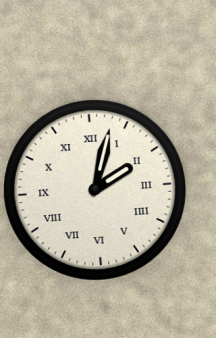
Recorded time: 2:03
